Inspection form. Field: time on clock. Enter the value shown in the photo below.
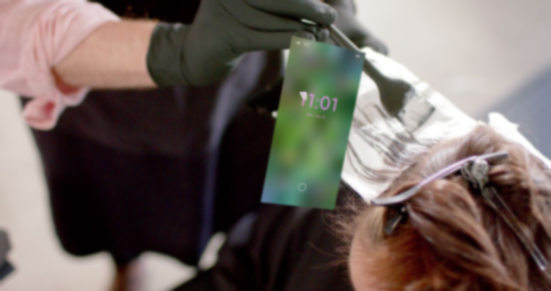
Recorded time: 11:01
